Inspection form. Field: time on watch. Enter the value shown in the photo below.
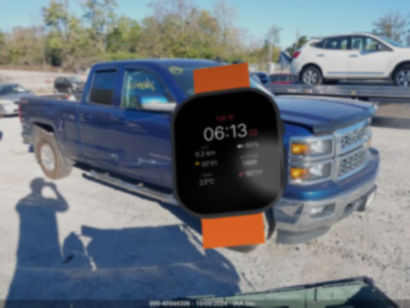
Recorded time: 6:13
